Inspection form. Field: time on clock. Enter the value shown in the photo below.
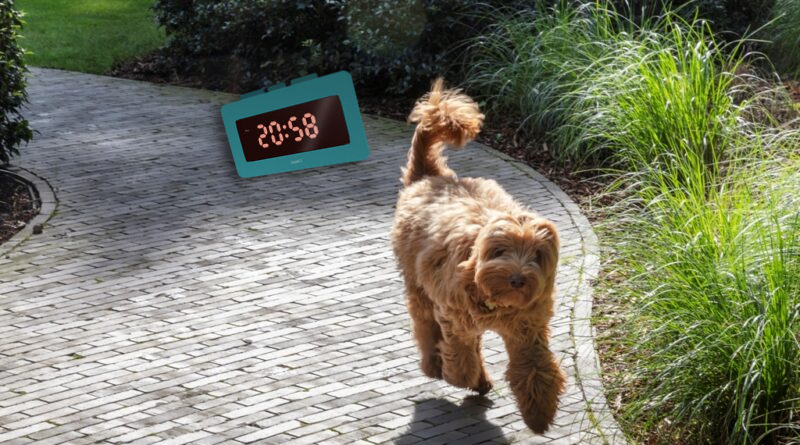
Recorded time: 20:58
